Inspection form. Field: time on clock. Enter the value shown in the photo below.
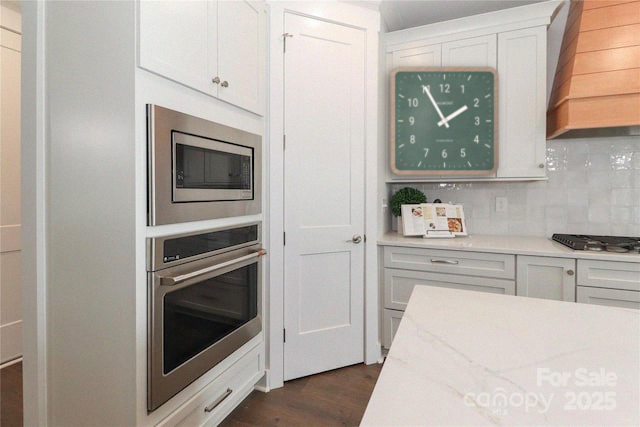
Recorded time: 1:55
